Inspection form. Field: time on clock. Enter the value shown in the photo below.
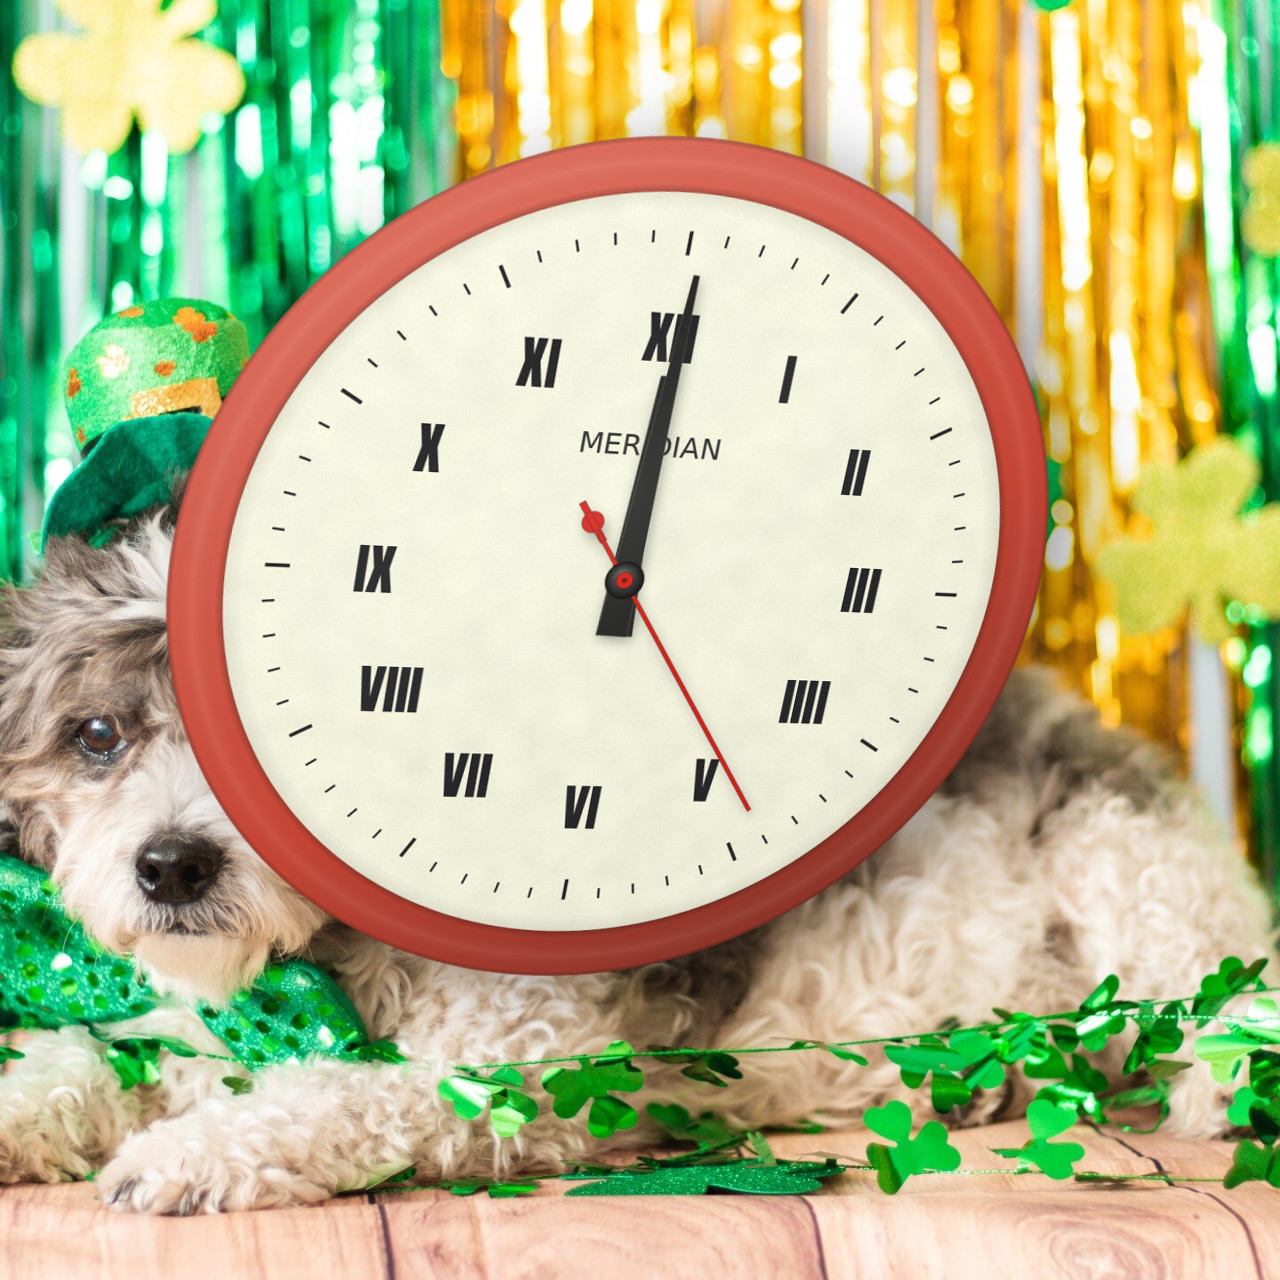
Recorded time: 12:00:24
